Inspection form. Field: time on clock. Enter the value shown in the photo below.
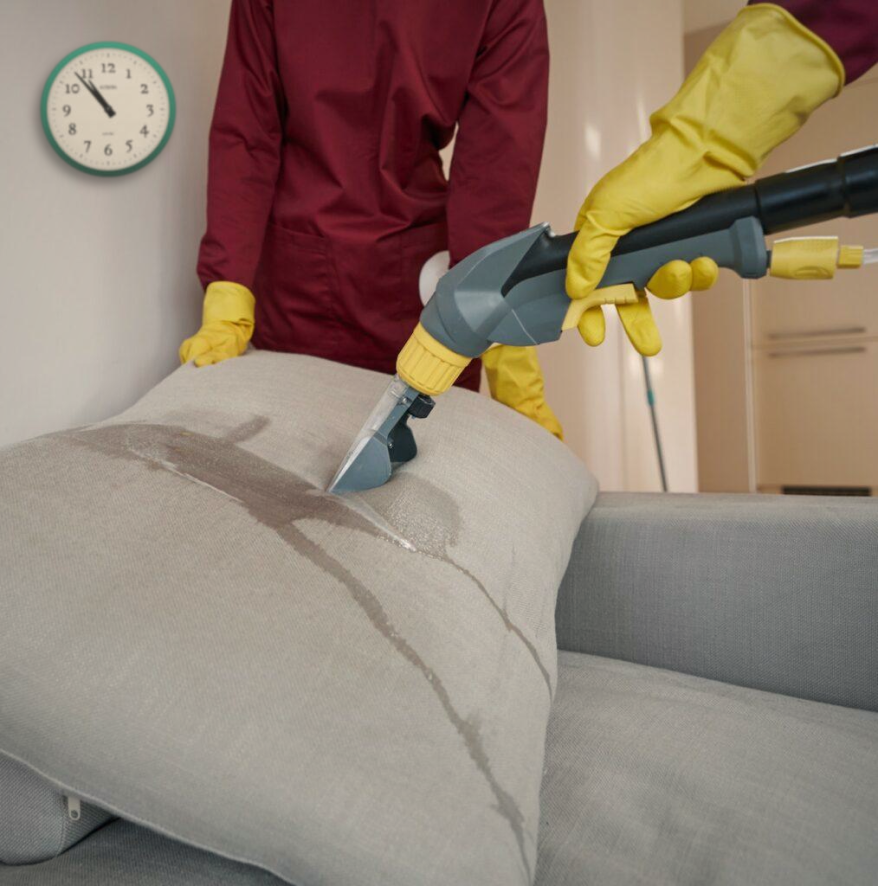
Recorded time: 10:53
